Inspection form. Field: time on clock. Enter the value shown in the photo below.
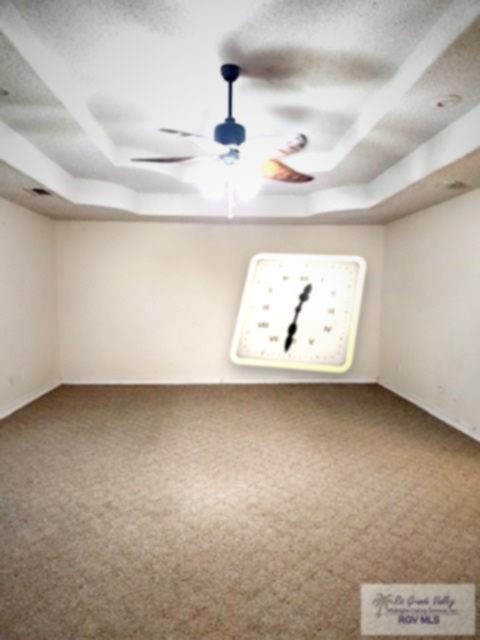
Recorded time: 12:31
